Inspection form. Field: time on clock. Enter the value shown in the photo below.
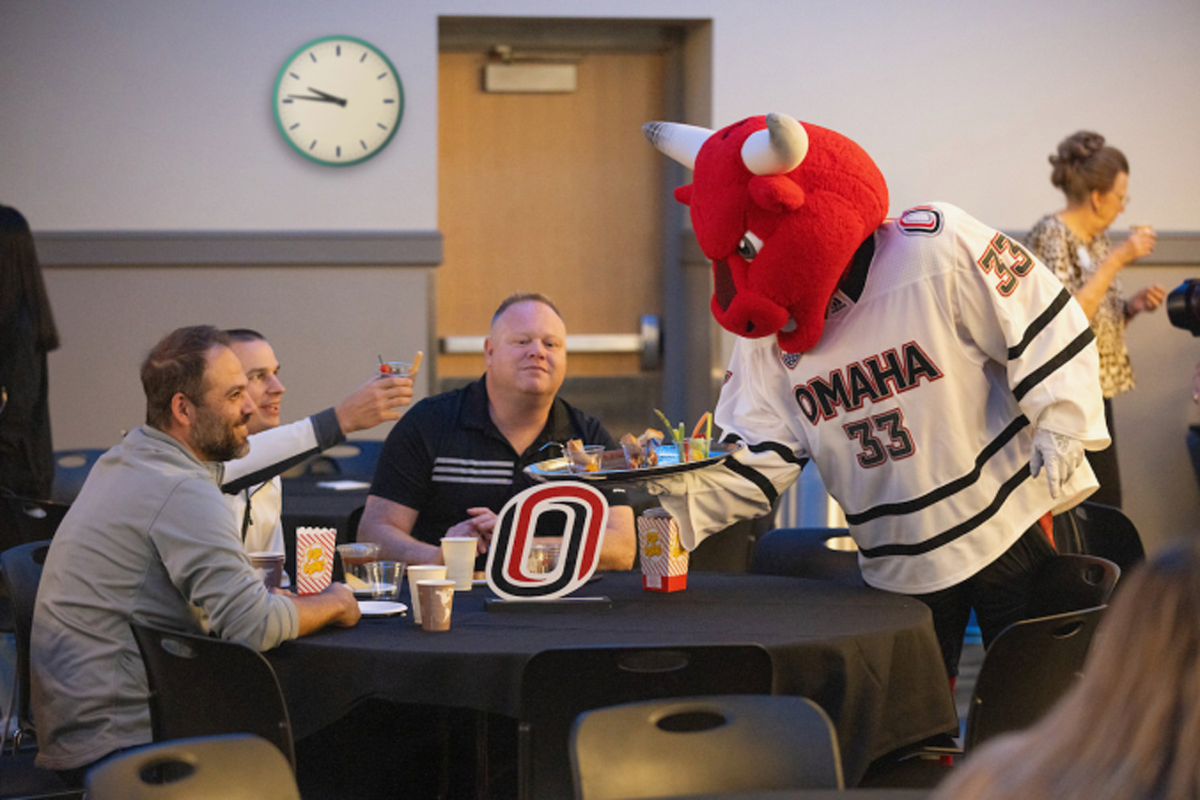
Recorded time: 9:46
